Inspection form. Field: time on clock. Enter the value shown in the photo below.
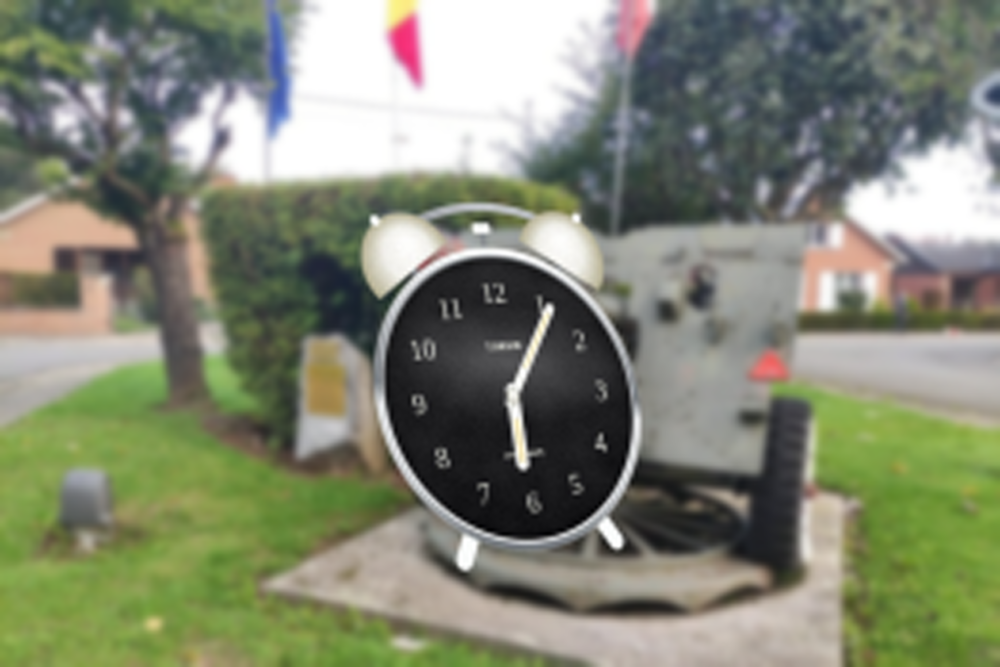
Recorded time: 6:06
